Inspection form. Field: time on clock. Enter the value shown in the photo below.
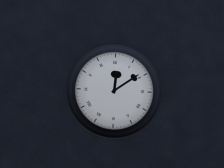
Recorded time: 12:09
